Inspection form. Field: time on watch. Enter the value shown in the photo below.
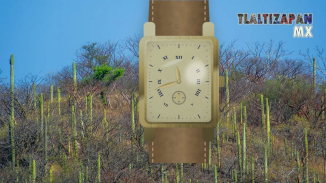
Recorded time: 11:42
